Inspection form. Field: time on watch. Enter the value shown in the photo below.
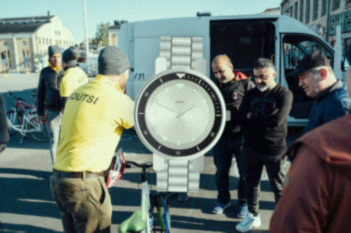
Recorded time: 1:49
